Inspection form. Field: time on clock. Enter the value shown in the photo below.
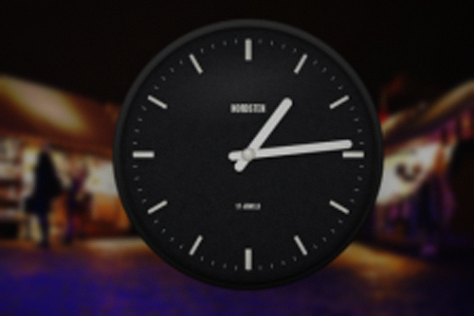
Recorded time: 1:14
